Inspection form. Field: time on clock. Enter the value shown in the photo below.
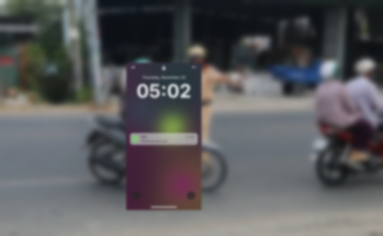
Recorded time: 5:02
